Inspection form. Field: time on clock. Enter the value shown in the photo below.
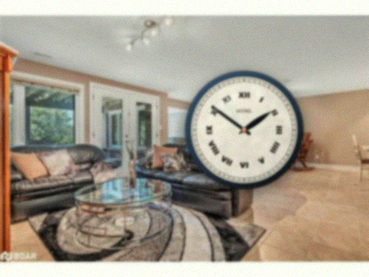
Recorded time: 1:51
